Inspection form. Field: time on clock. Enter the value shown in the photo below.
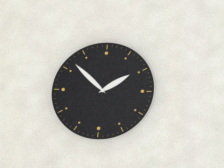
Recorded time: 1:52
